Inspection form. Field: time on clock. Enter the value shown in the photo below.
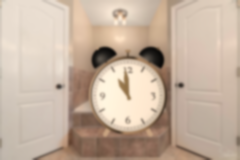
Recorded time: 10:59
